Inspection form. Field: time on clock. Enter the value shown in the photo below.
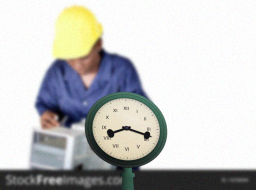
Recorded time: 8:18
